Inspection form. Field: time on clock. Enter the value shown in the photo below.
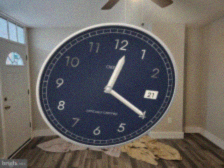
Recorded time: 12:20
